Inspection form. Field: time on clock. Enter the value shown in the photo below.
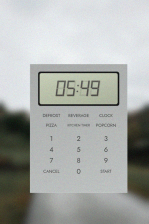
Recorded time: 5:49
